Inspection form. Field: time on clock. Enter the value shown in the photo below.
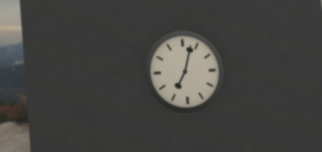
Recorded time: 7:03
